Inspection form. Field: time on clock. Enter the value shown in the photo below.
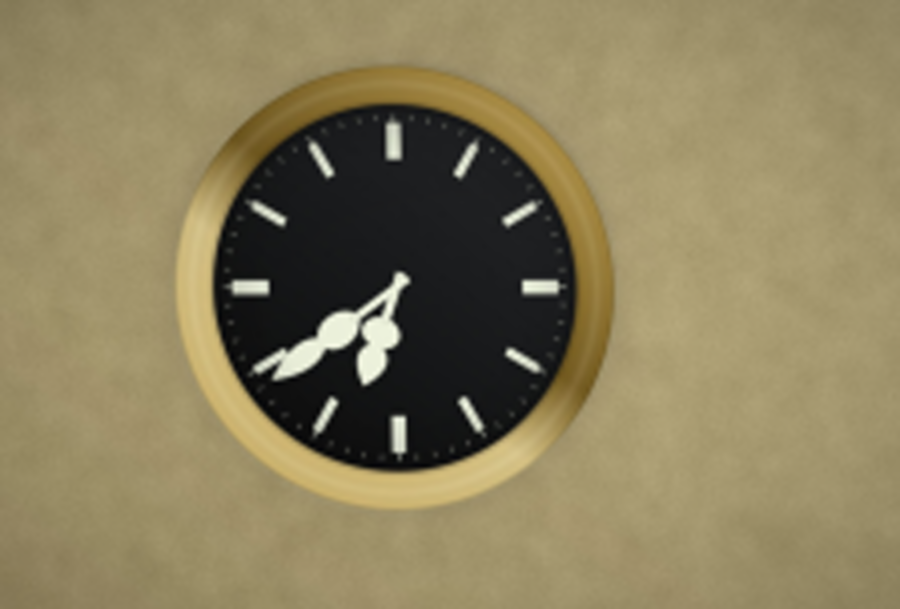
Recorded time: 6:39
